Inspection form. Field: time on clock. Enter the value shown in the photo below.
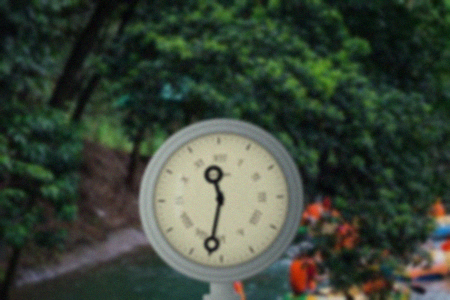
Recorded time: 11:32
